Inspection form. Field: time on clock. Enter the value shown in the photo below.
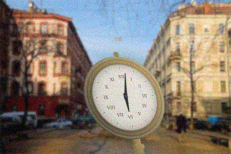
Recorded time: 6:02
